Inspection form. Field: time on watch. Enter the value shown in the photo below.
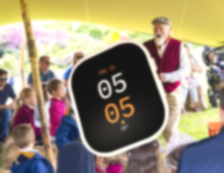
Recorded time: 5:05
